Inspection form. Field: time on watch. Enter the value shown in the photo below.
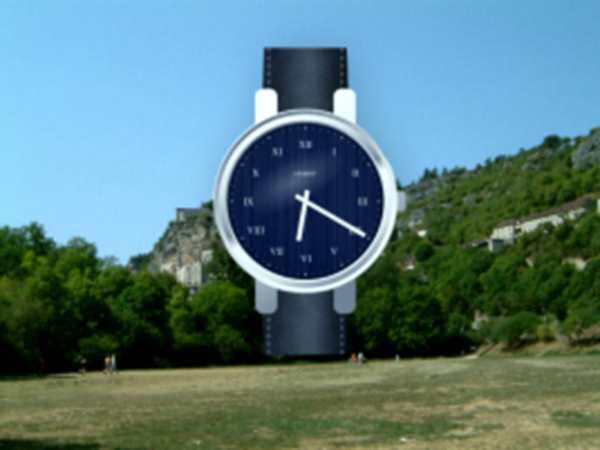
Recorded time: 6:20
